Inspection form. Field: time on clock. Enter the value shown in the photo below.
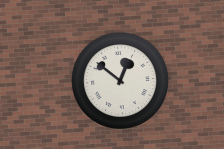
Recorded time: 12:52
